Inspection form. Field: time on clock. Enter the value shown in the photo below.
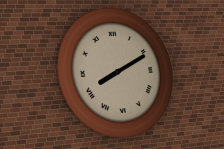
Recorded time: 8:11
